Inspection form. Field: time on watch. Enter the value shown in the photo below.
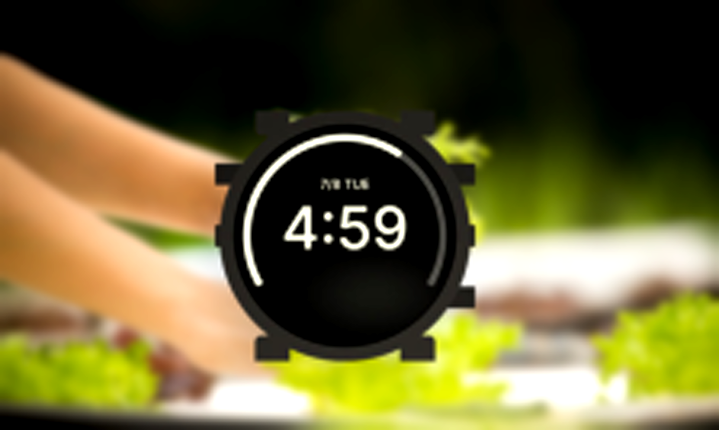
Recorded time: 4:59
